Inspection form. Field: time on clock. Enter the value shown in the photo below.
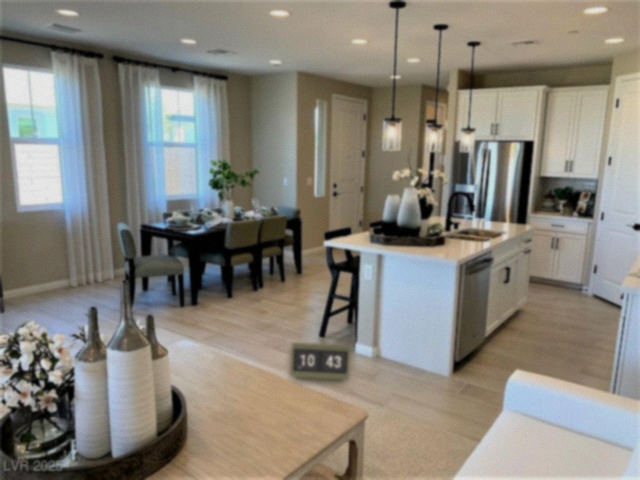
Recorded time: 10:43
